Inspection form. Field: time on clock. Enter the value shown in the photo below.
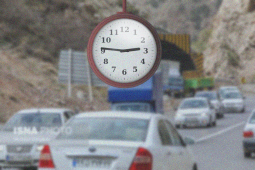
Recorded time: 2:46
